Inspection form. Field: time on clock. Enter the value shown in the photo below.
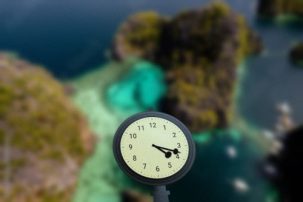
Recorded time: 4:18
